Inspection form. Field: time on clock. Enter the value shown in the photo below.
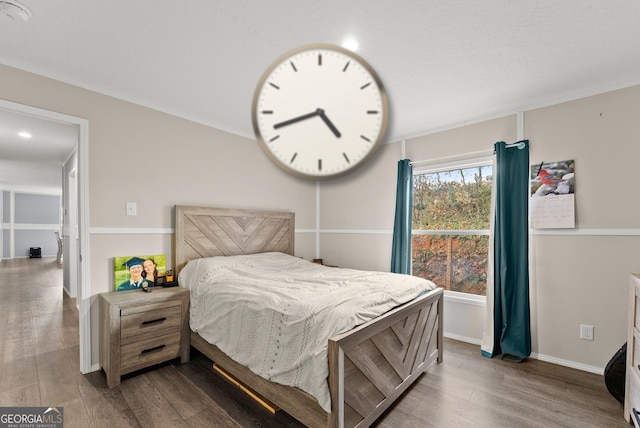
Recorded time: 4:42
